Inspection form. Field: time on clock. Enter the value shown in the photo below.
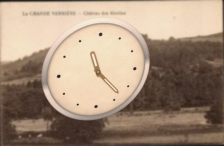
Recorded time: 11:23
